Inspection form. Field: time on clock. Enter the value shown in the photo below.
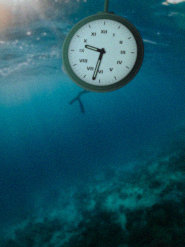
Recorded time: 9:32
